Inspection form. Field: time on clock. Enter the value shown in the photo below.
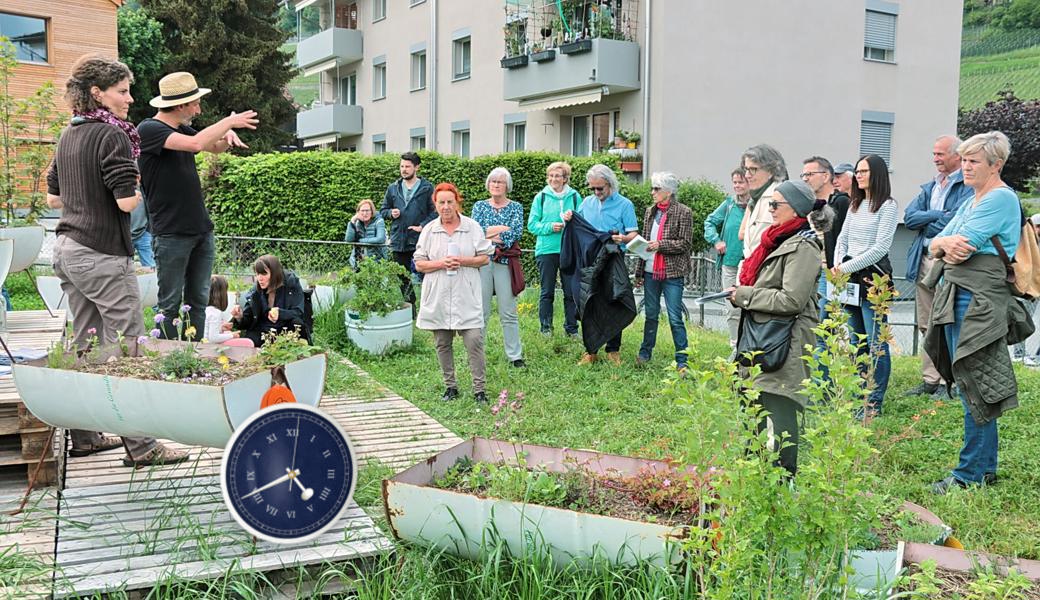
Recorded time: 4:41:01
